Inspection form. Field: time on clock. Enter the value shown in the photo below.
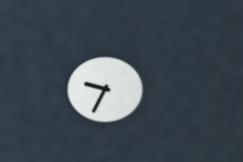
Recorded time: 9:34
